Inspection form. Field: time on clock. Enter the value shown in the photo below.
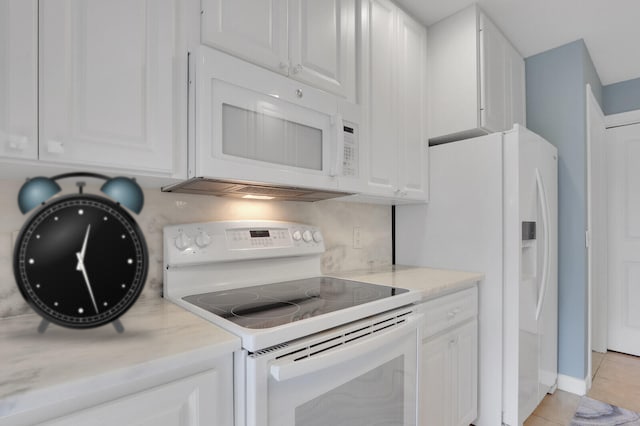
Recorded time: 12:27
